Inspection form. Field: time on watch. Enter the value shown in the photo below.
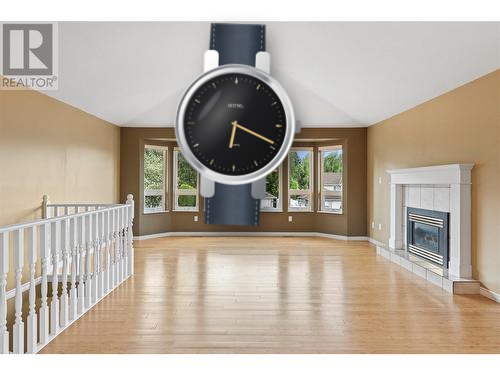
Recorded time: 6:19
